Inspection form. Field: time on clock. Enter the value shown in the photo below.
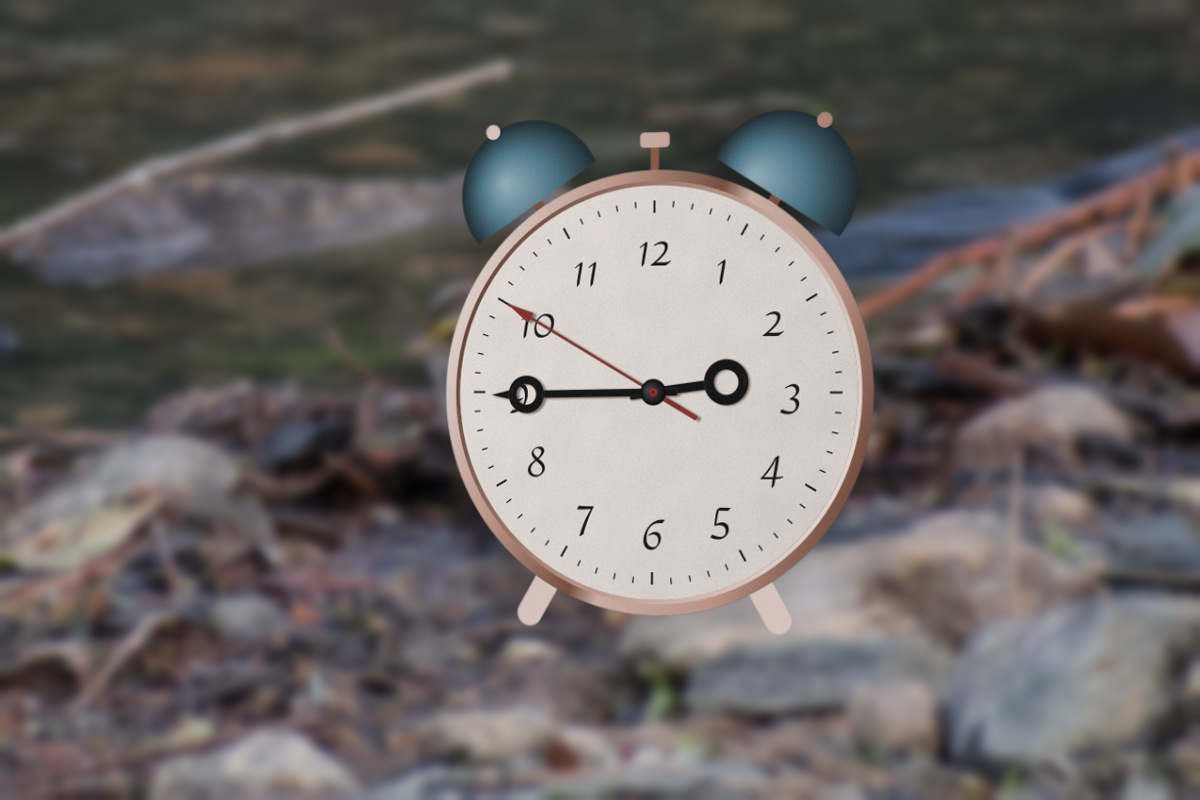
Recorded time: 2:44:50
